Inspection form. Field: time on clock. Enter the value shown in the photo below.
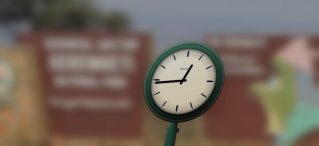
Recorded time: 12:44
